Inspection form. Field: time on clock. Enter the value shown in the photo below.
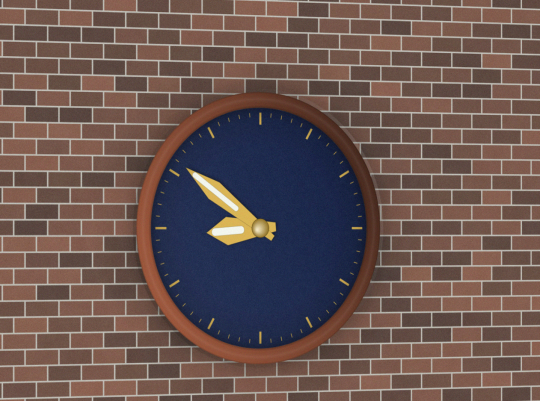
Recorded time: 8:51
